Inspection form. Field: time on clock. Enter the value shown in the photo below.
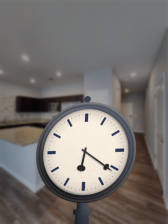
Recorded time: 6:21
